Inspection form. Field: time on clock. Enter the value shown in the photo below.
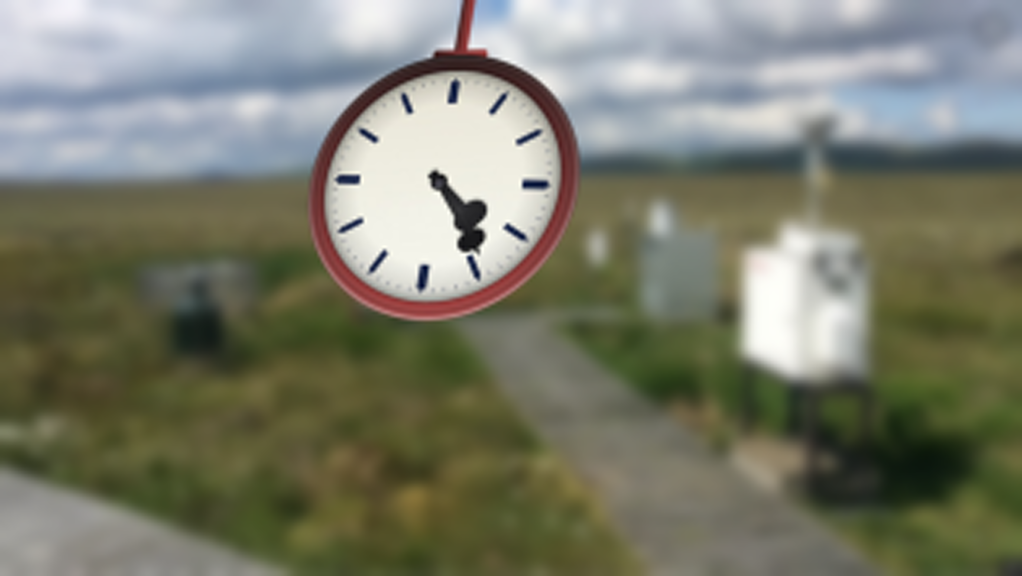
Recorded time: 4:24
